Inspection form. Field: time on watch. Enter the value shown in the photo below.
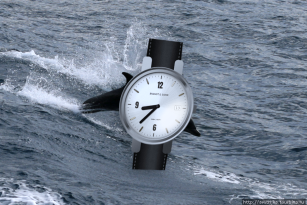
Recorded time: 8:37
